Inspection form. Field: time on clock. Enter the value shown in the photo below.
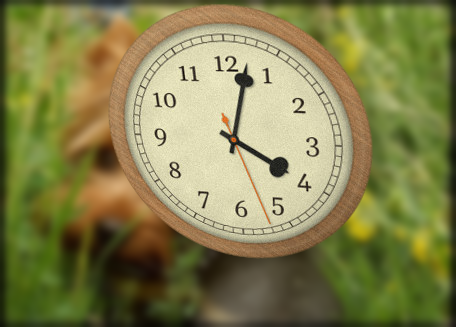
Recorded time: 4:02:27
